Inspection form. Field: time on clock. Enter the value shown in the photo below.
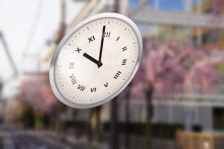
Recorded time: 9:59
